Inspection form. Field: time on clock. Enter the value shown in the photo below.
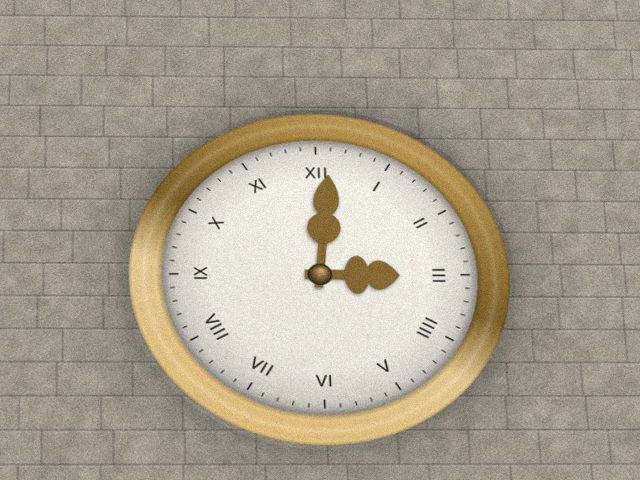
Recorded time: 3:01
